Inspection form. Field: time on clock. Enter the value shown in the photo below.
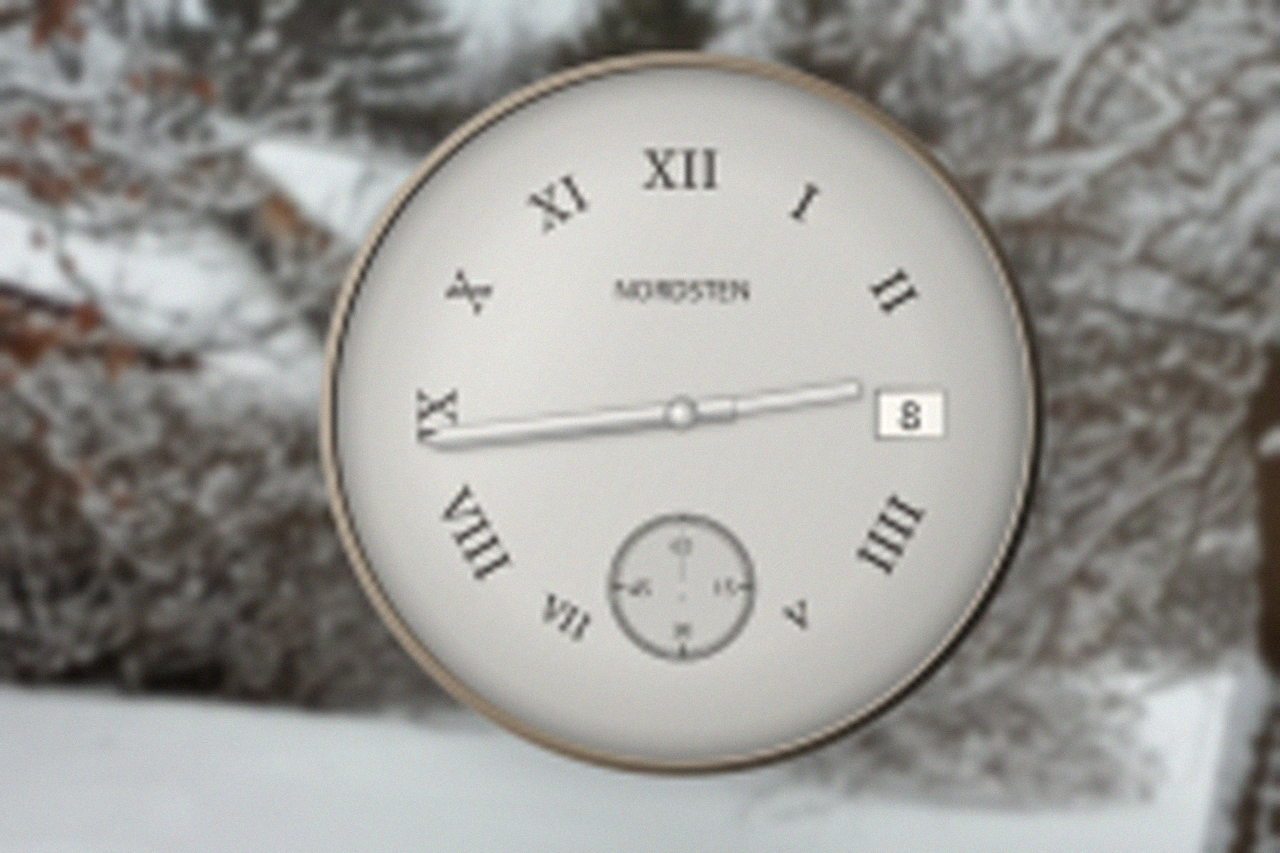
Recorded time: 2:44
